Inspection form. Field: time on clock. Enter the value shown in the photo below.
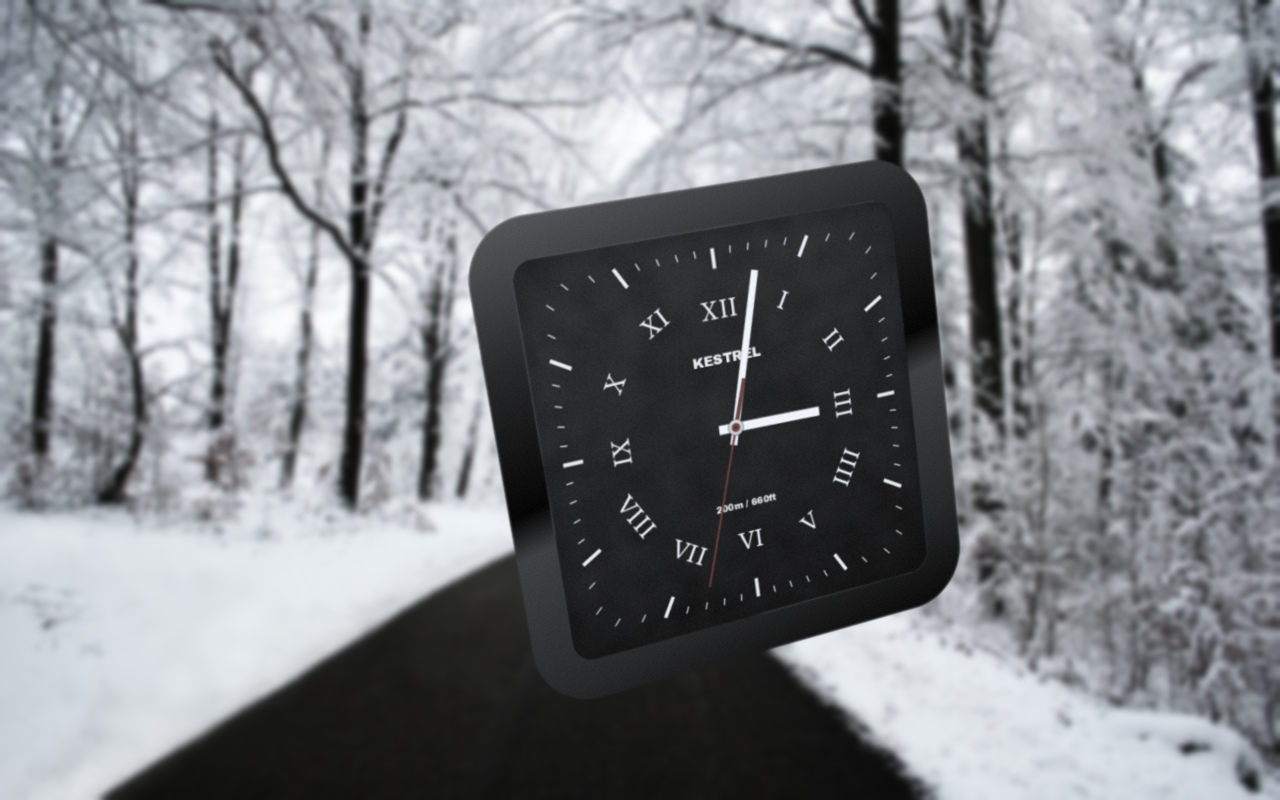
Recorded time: 3:02:33
